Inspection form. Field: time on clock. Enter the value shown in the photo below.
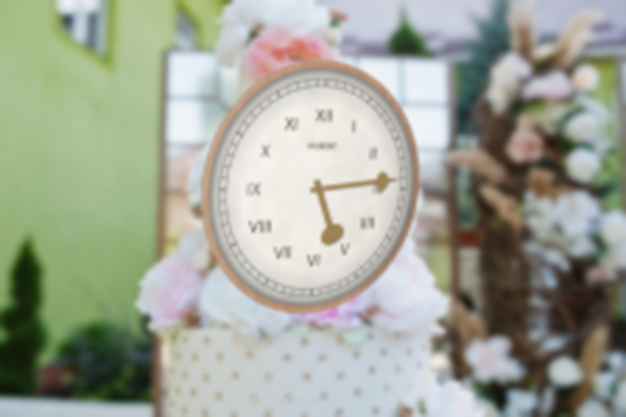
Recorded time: 5:14
